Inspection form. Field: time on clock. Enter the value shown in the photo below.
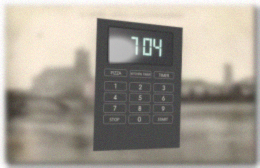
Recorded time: 7:04
